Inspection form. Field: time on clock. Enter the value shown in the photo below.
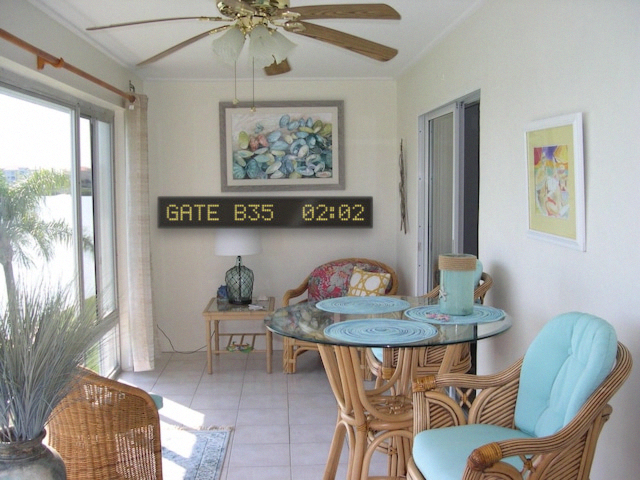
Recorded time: 2:02
